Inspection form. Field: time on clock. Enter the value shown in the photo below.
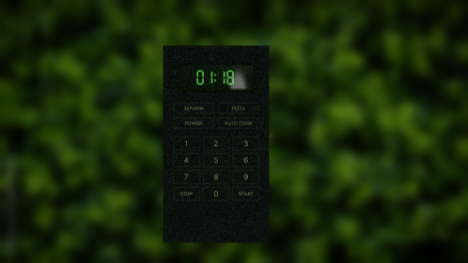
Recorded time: 1:18
